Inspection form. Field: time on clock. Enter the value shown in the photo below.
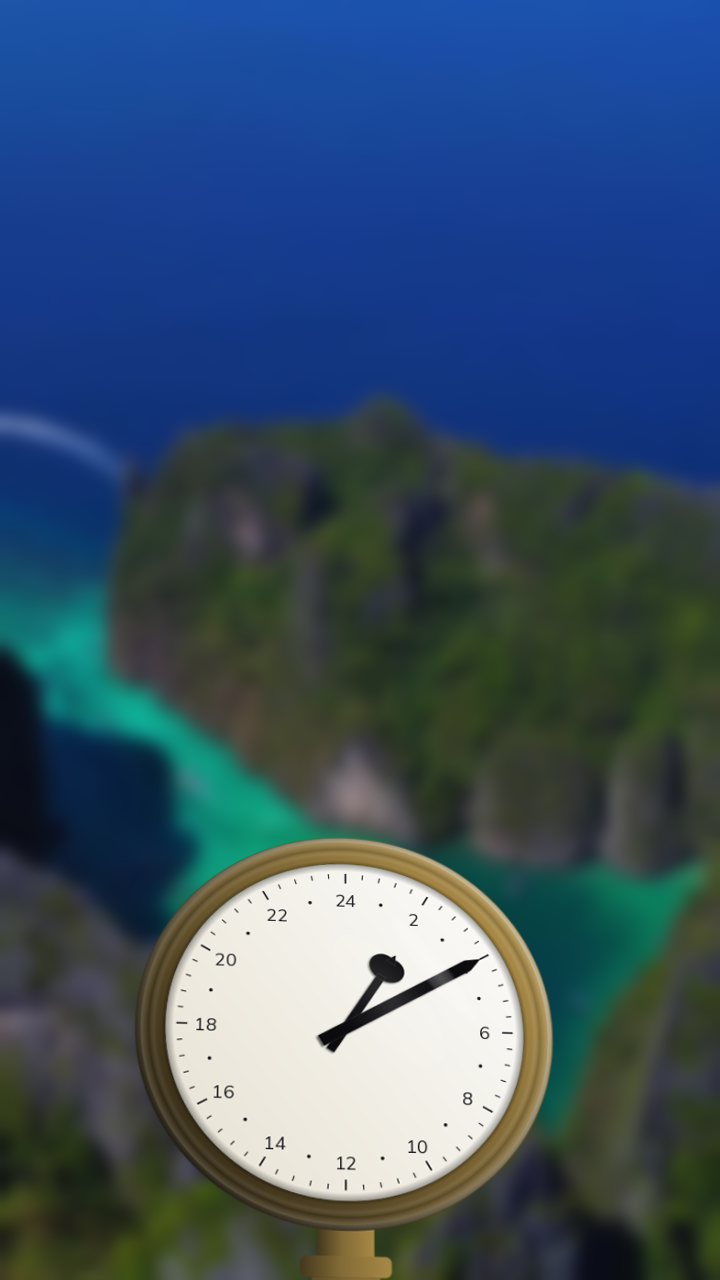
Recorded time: 2:10
